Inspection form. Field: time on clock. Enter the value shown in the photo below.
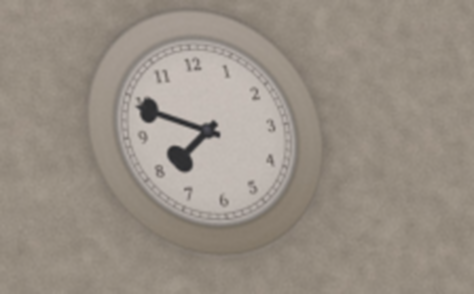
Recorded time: 7:49
